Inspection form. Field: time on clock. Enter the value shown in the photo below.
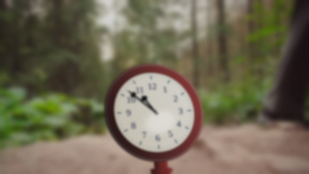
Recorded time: 10:52
